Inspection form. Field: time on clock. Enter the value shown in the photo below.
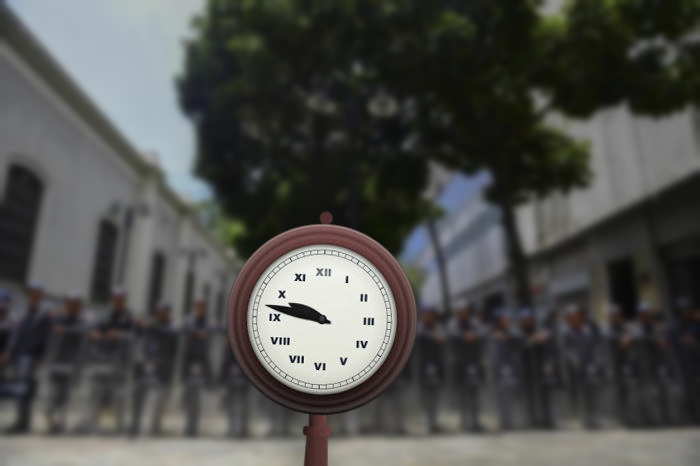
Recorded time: 9:47
